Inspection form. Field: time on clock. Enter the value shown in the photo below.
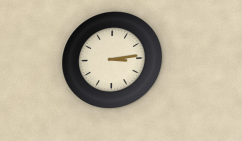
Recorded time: 3:14
